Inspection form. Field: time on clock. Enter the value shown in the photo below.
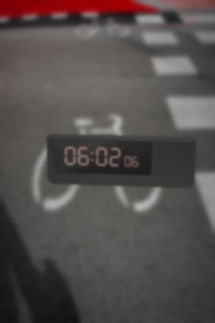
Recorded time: 6:02
